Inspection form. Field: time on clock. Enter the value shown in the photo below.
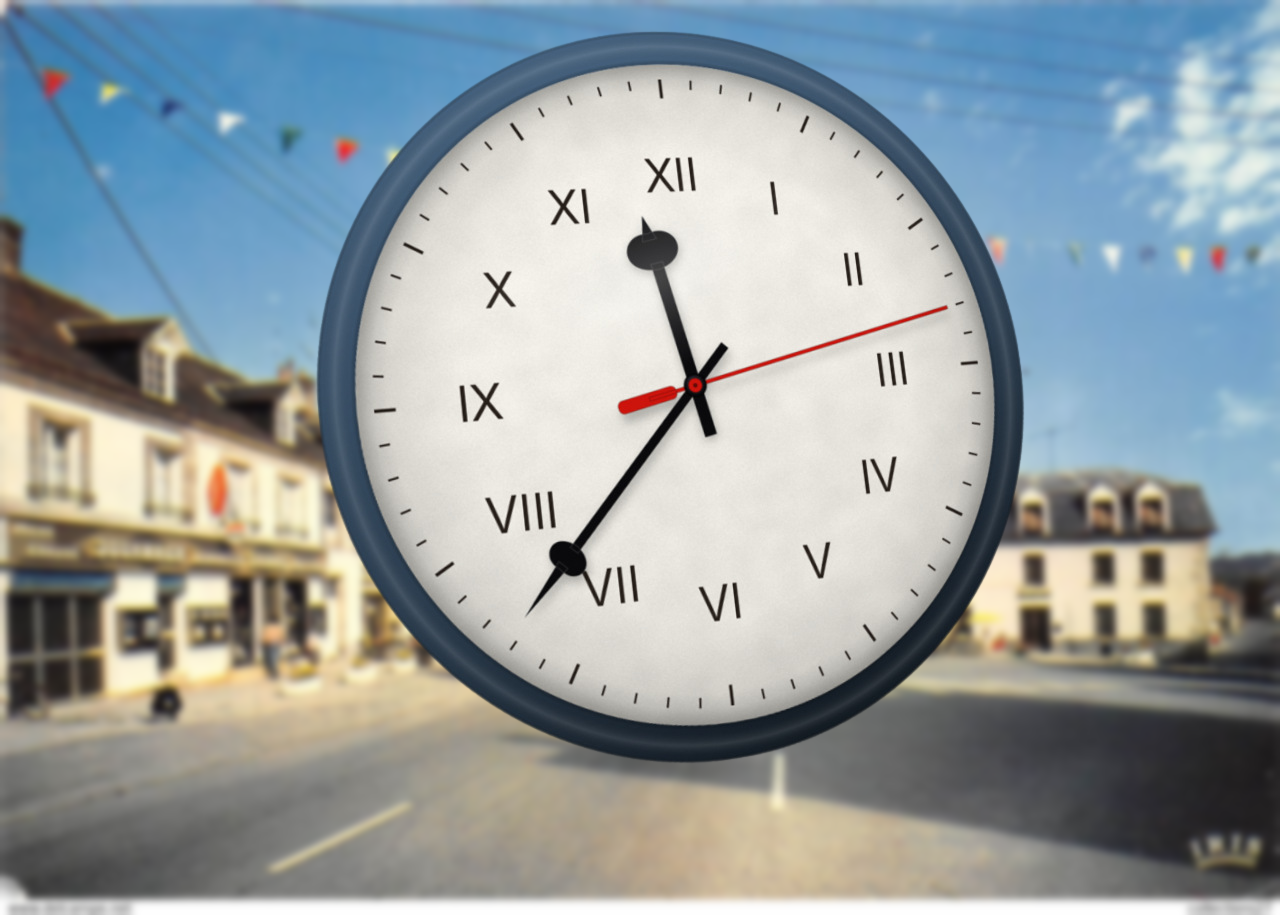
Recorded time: 11:37:13
